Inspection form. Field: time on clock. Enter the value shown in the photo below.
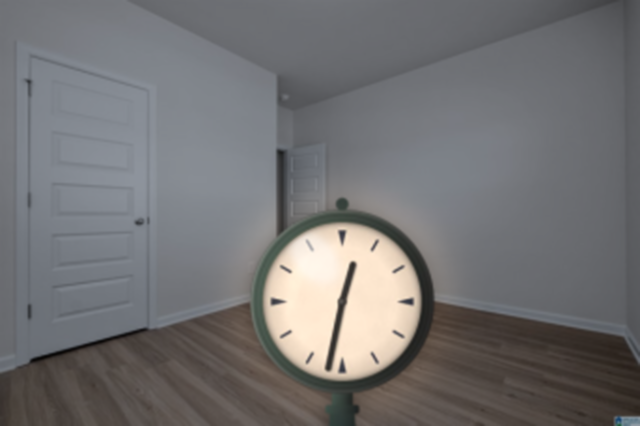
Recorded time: 12:32
